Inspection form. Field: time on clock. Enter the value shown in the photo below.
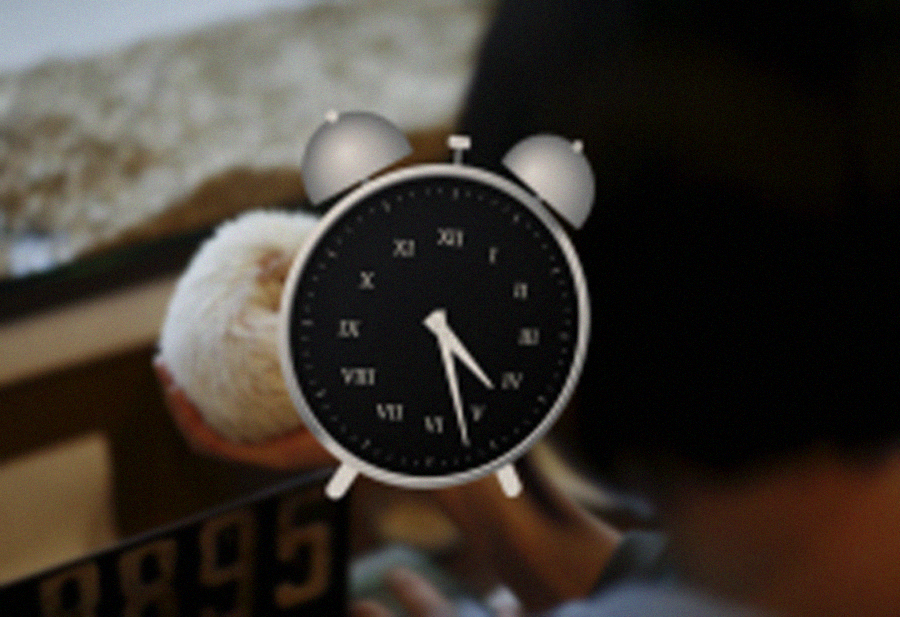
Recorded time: 4:27
